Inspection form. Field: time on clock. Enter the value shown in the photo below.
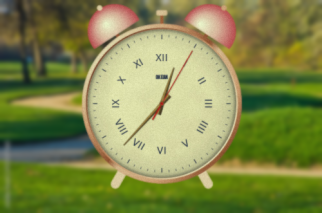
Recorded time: 12:37:05
